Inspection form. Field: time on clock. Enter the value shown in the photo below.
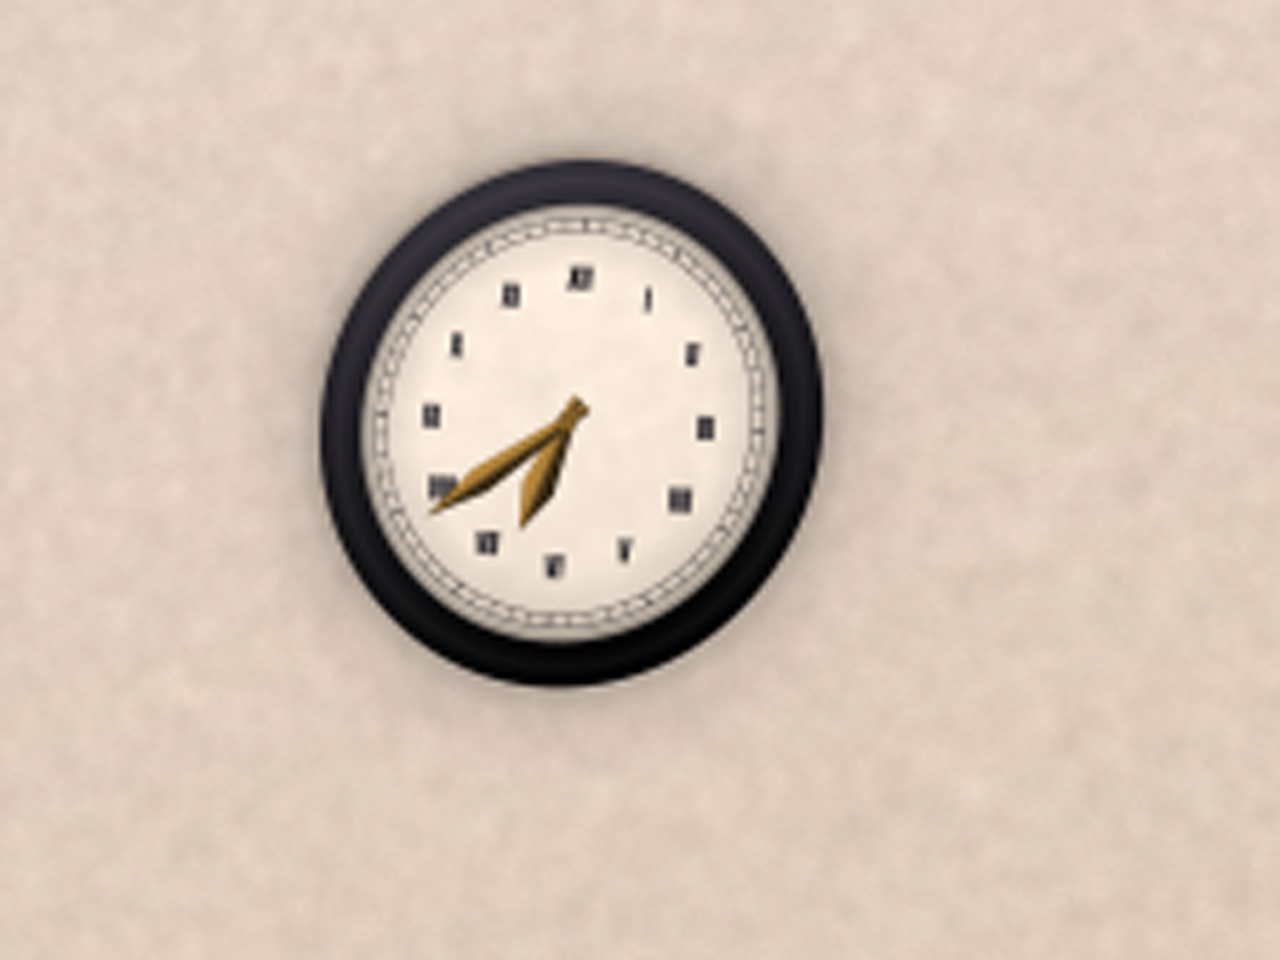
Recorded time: 6:39
